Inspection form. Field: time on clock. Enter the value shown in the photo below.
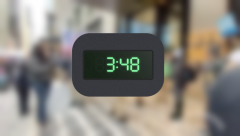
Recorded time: 3:48
